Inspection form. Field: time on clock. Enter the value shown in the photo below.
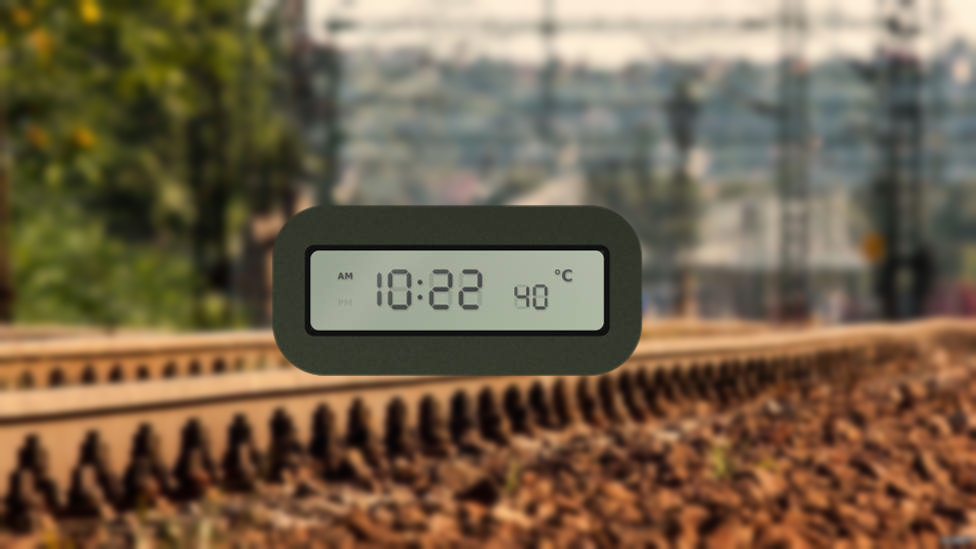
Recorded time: 10:22
